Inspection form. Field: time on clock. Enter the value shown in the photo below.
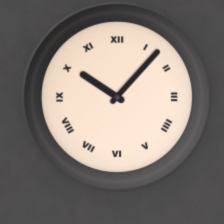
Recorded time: 10:07
